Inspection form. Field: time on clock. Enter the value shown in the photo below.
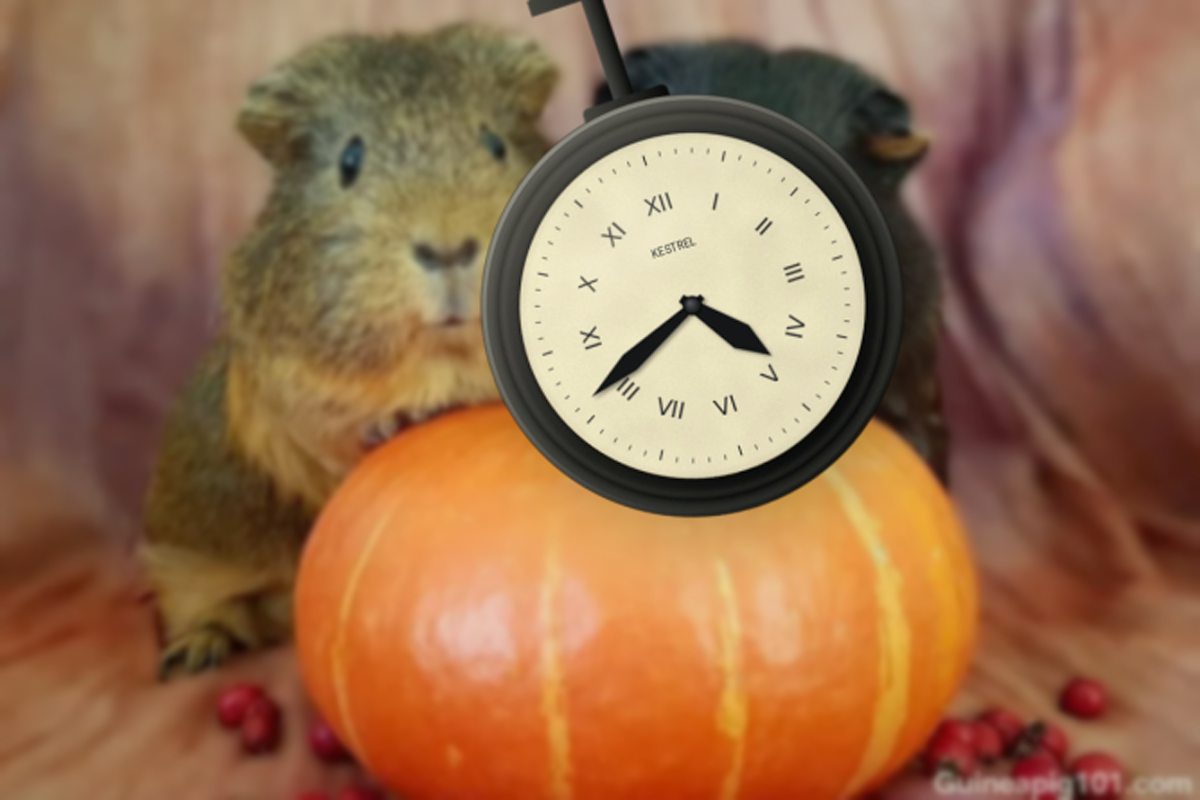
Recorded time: 4:41
